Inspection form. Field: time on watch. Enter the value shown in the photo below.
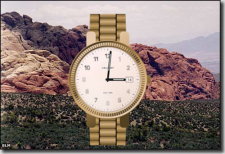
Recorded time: 3:01
